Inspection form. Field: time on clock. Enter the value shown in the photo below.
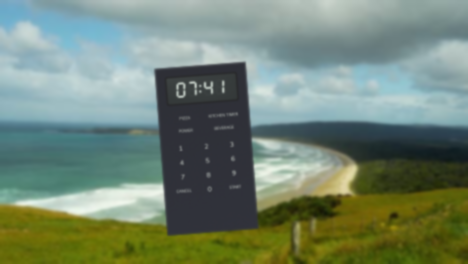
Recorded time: 7:41
